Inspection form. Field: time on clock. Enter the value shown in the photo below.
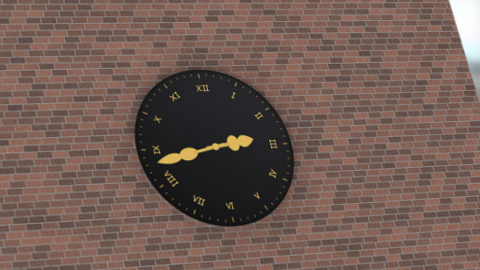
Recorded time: 2:43
